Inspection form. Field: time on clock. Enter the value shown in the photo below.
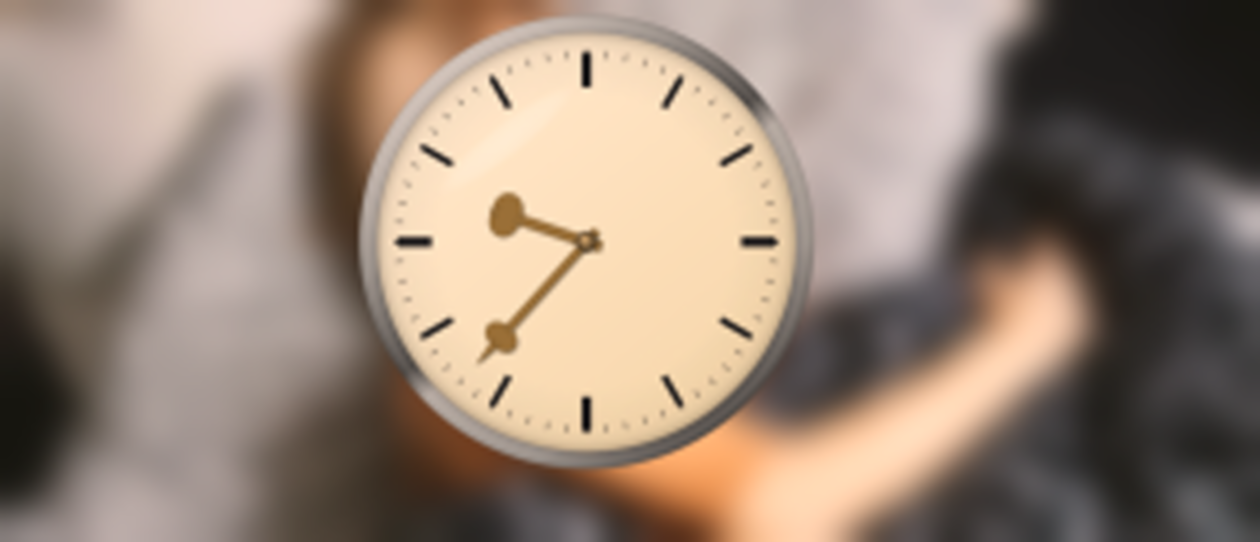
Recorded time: 9:37
